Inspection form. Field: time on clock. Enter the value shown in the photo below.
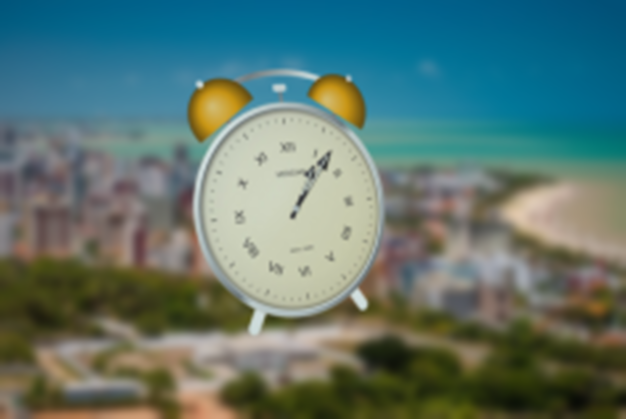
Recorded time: 1:07
